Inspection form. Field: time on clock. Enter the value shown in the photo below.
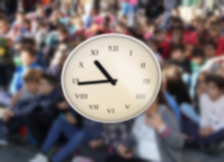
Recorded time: 10:44
